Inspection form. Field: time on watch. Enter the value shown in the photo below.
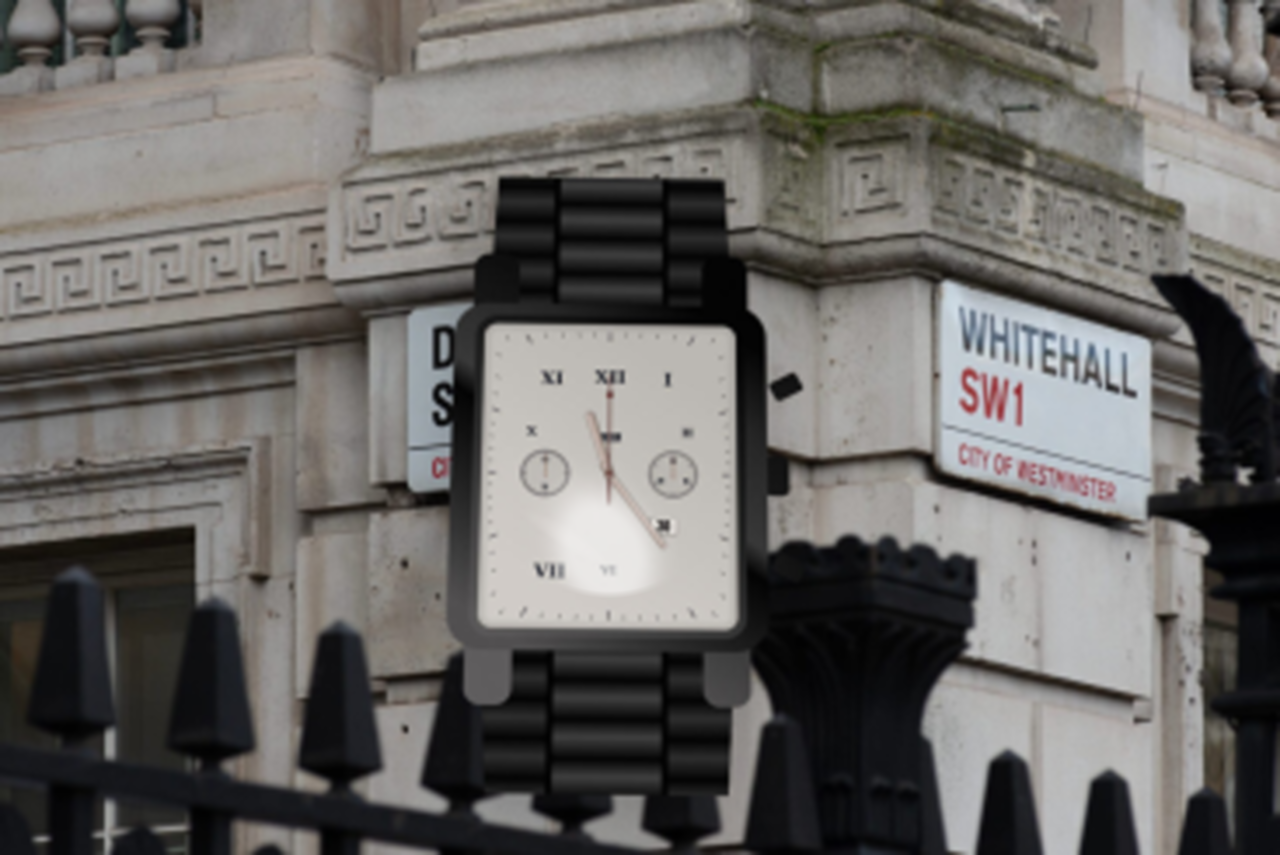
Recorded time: 11:24
